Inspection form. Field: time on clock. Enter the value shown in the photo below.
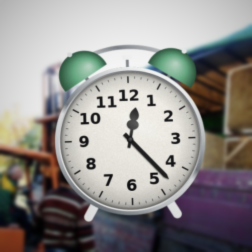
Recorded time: 12:23
